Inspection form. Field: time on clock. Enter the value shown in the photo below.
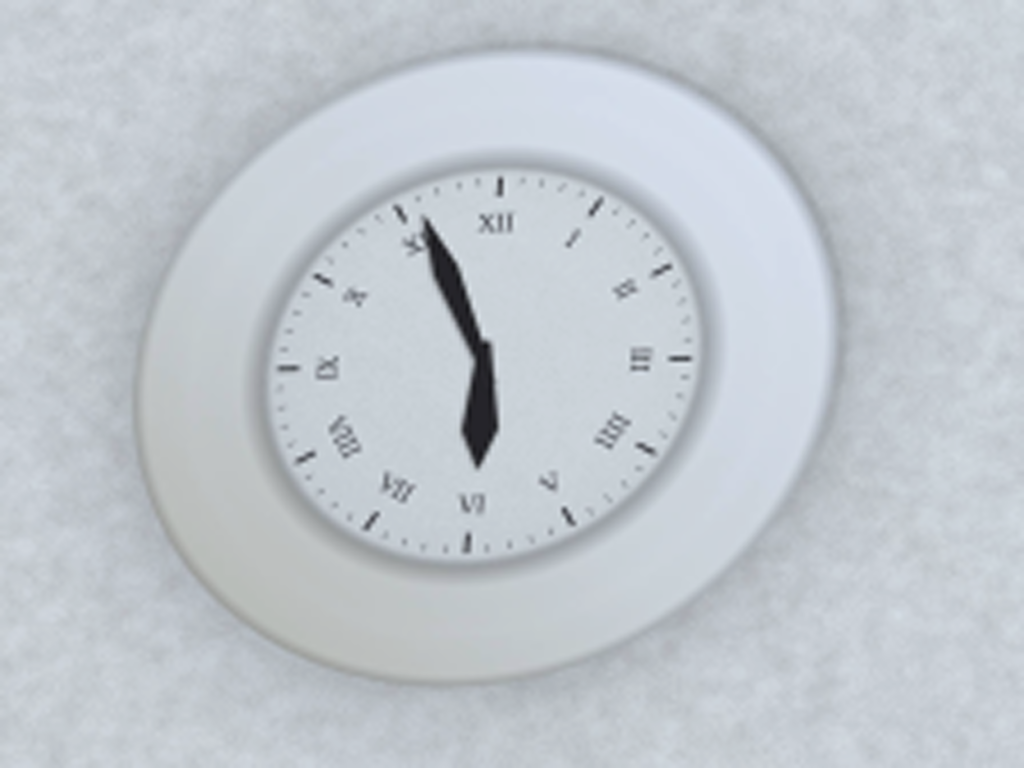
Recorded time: 5:56
